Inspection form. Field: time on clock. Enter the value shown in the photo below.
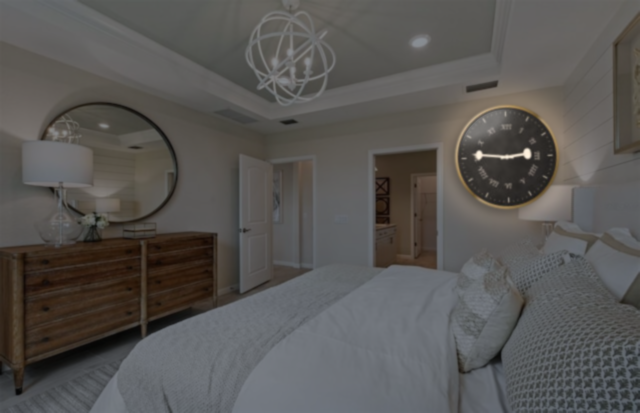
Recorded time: 2:46
